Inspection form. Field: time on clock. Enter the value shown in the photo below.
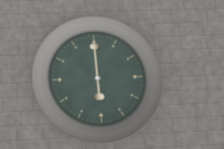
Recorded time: 6:00
